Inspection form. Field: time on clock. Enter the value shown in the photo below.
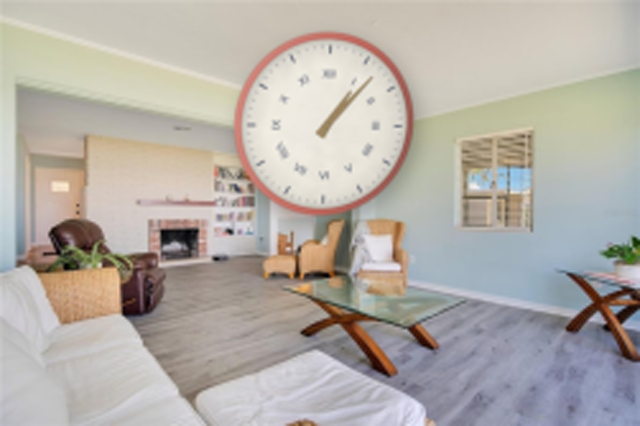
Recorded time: 1:07
